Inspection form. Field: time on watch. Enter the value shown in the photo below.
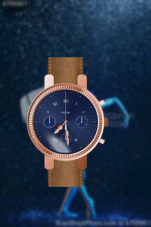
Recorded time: 7:29
